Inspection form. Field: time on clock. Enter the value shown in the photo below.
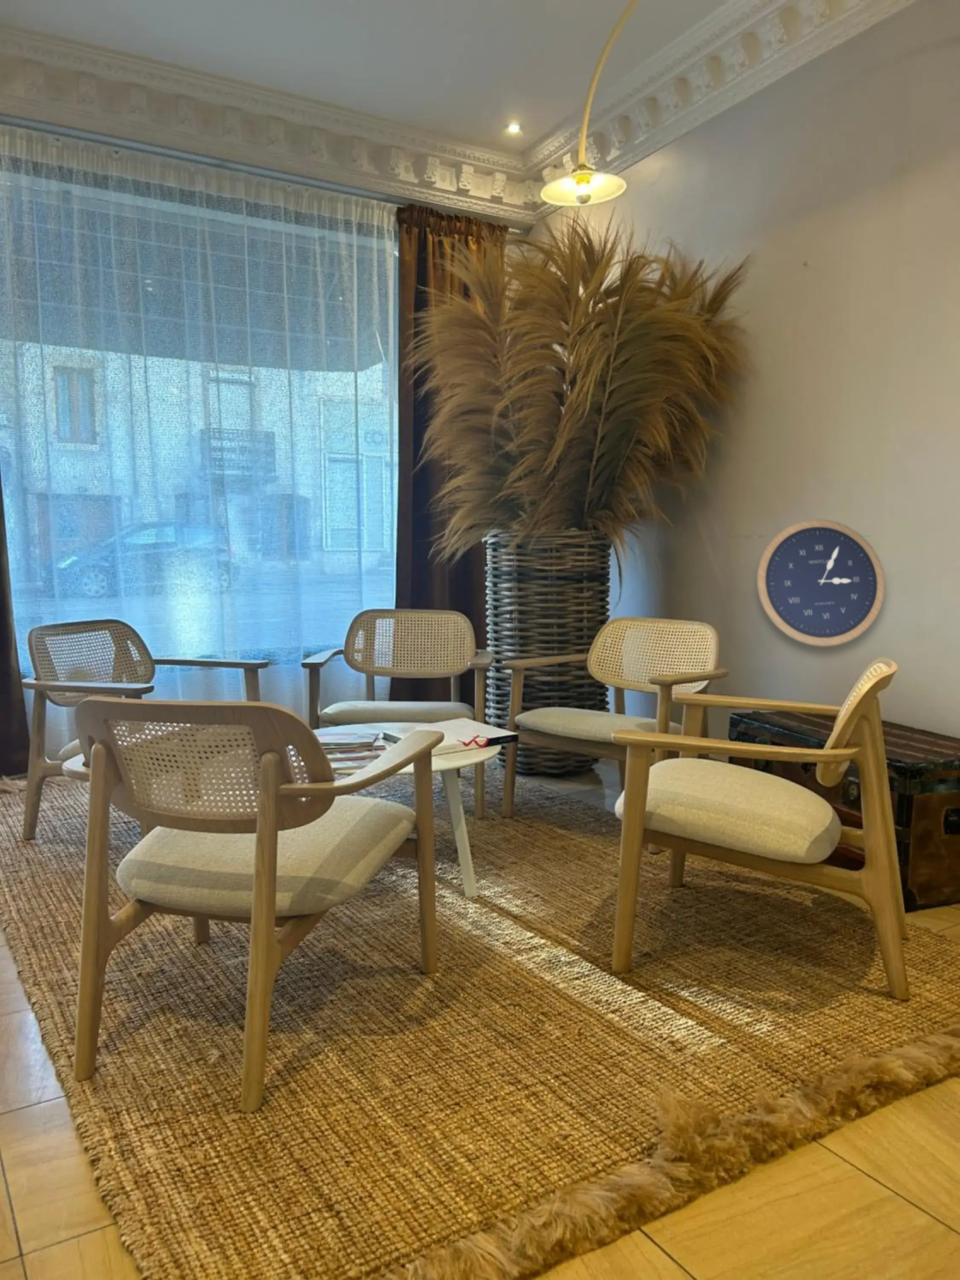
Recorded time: 3:05
